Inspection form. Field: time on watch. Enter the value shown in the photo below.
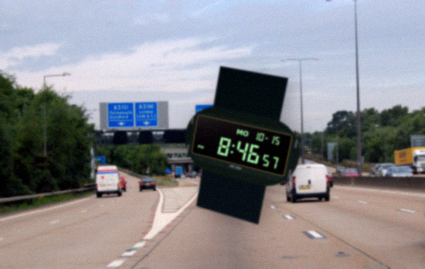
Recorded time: 8:46:57
